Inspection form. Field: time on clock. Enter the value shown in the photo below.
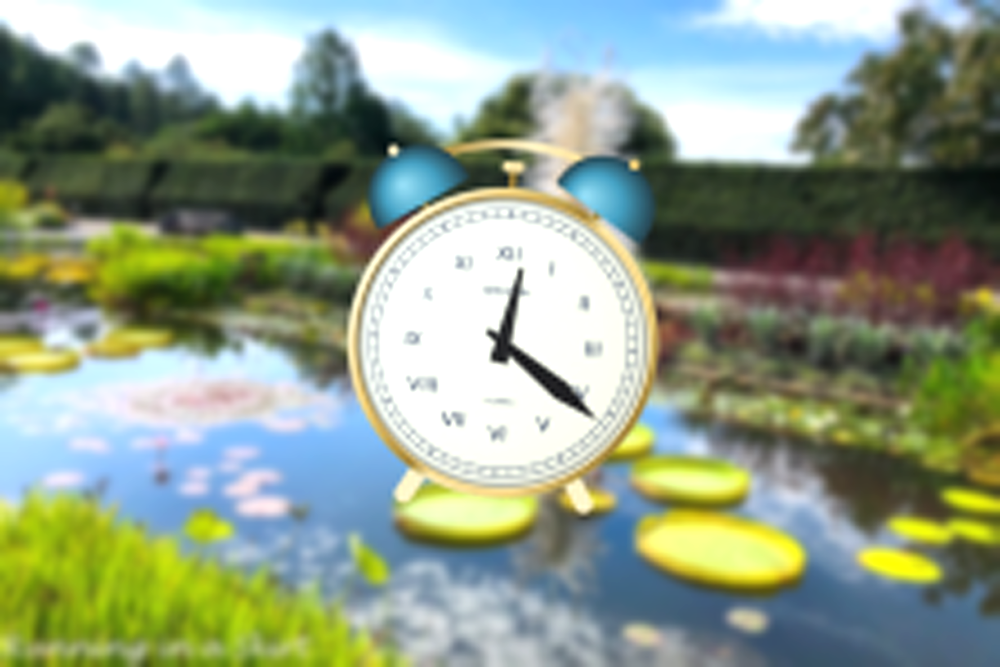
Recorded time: 12:21
